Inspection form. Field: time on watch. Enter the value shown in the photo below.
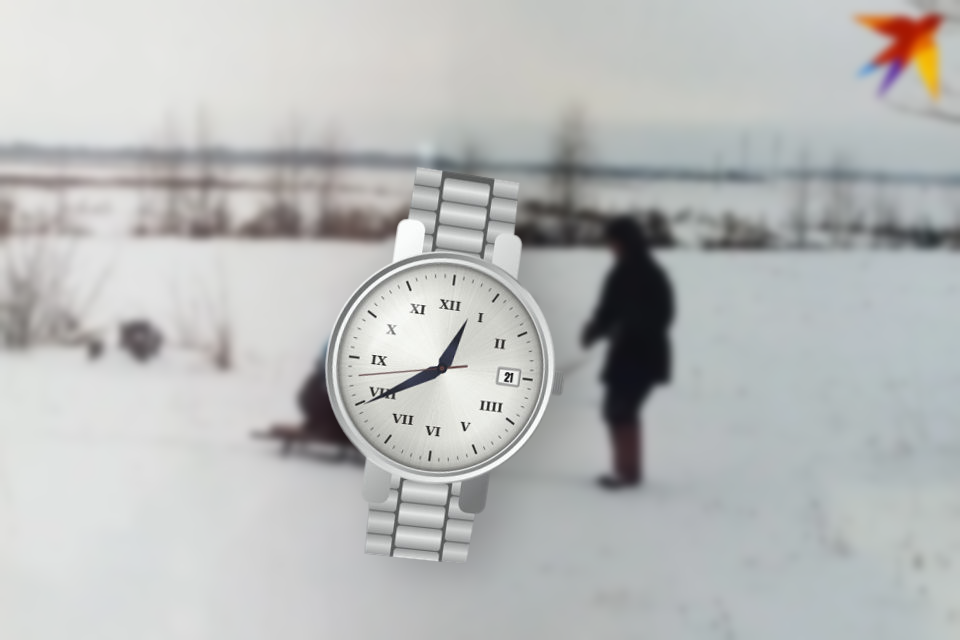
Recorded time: 12:39:43
